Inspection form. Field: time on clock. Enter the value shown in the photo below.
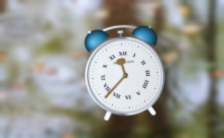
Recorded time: 11:38
